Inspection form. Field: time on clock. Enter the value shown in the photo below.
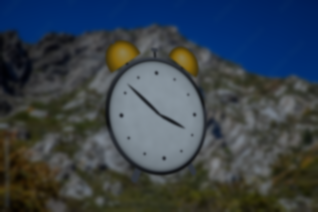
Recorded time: 3:52
